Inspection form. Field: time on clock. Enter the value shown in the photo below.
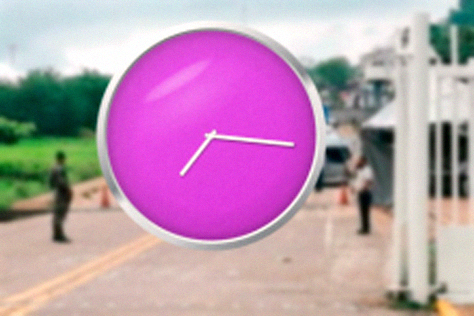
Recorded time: 7:16
